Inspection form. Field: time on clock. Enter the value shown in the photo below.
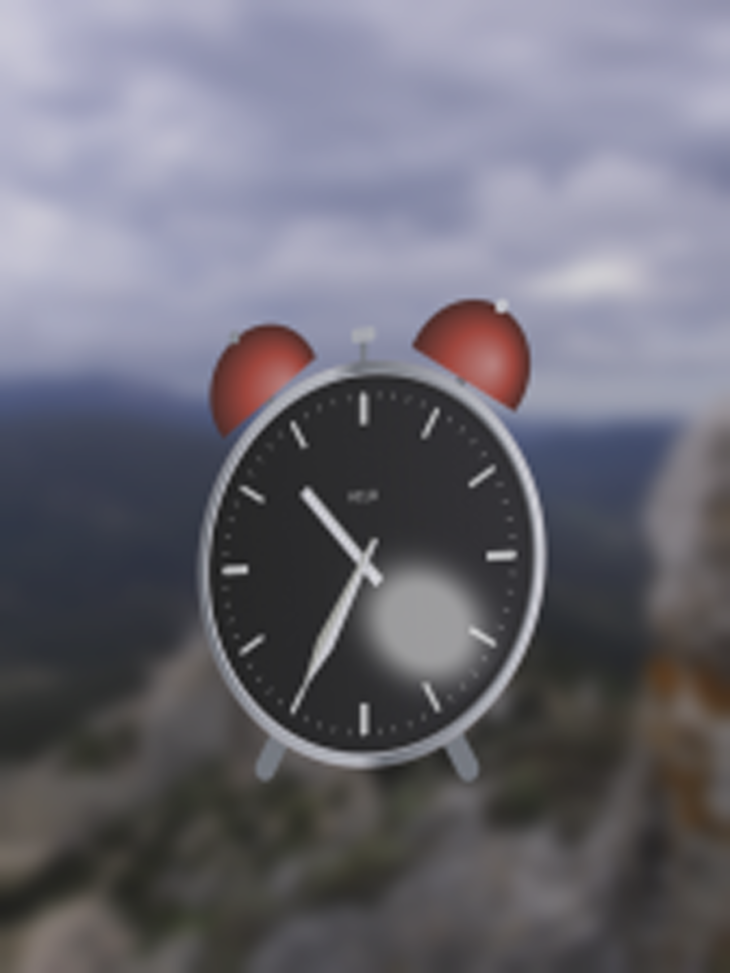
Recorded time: 10:35
